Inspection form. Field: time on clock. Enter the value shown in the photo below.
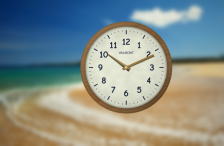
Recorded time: 10:11
